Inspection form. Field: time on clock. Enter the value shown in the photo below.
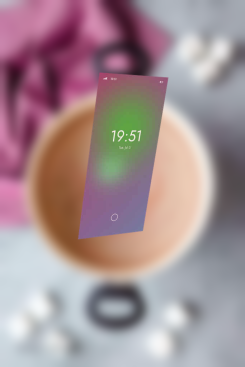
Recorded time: 19:51
